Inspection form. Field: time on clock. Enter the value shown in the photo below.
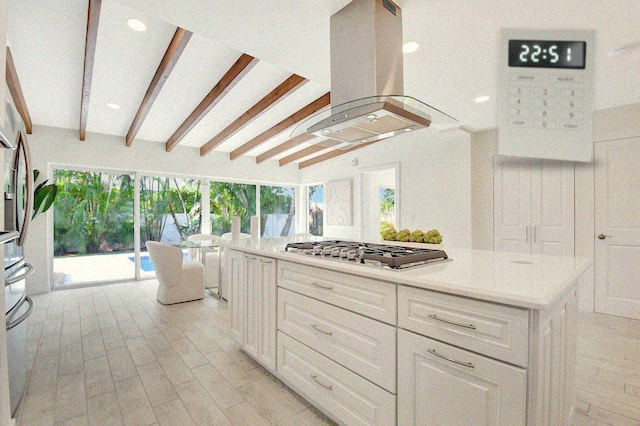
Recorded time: 22:51
